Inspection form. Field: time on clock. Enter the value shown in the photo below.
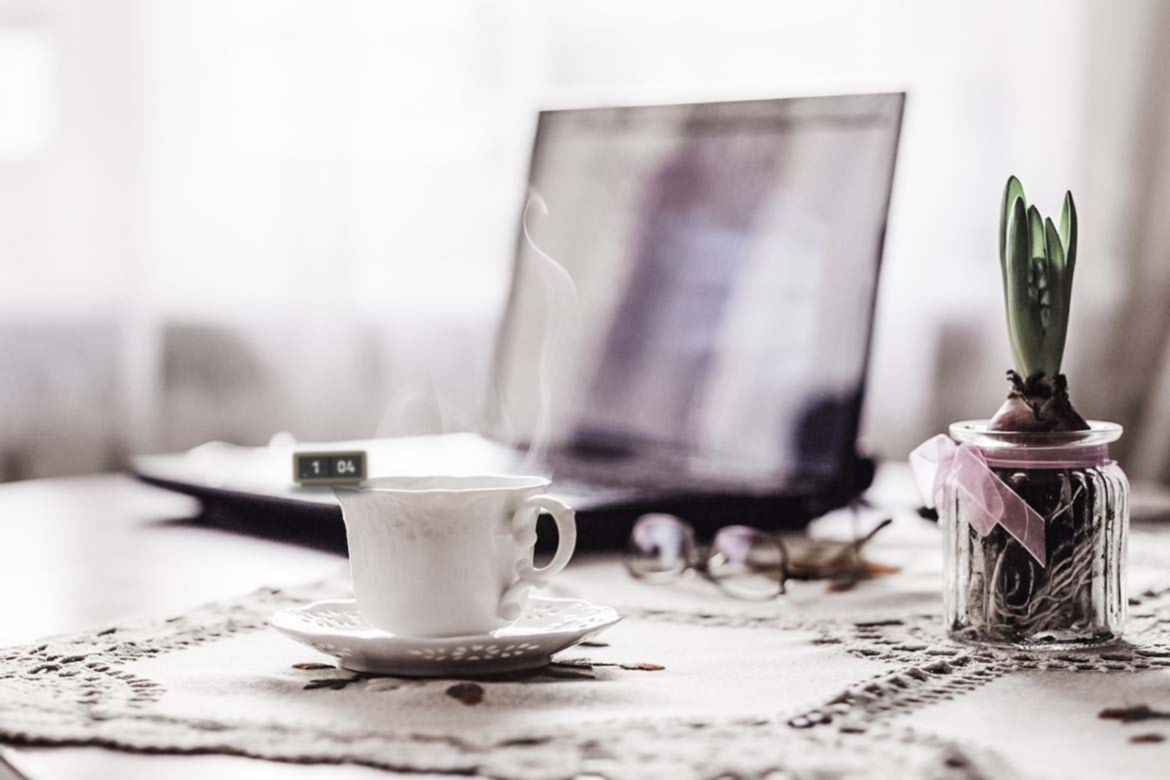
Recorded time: 1:04
